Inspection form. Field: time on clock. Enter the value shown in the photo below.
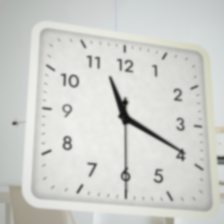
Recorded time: 11:19:30
